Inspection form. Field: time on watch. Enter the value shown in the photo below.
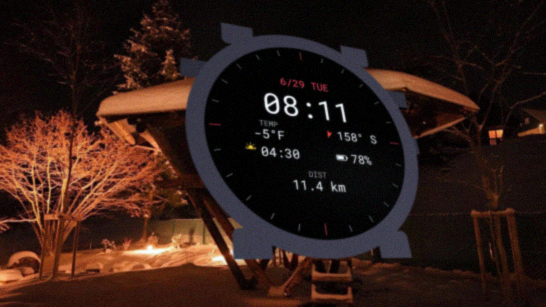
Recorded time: 8:11
